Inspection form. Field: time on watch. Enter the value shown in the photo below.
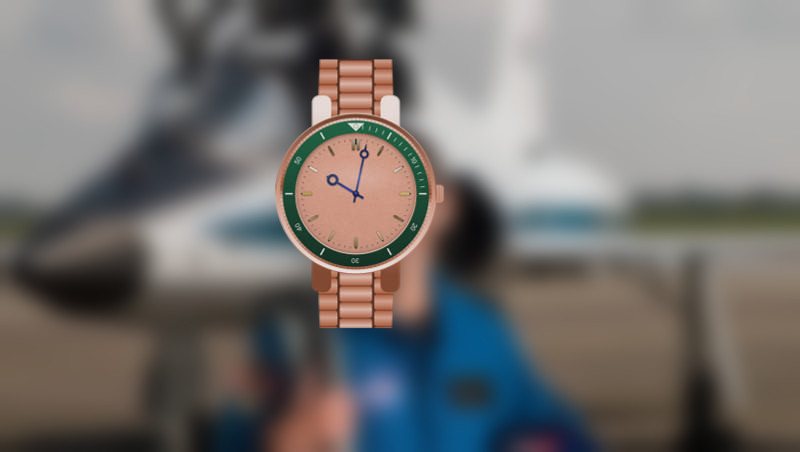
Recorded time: 10:02
